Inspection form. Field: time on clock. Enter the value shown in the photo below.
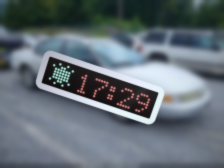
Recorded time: 17:29
